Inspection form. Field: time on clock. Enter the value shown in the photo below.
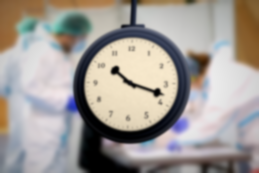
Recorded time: 10:18
